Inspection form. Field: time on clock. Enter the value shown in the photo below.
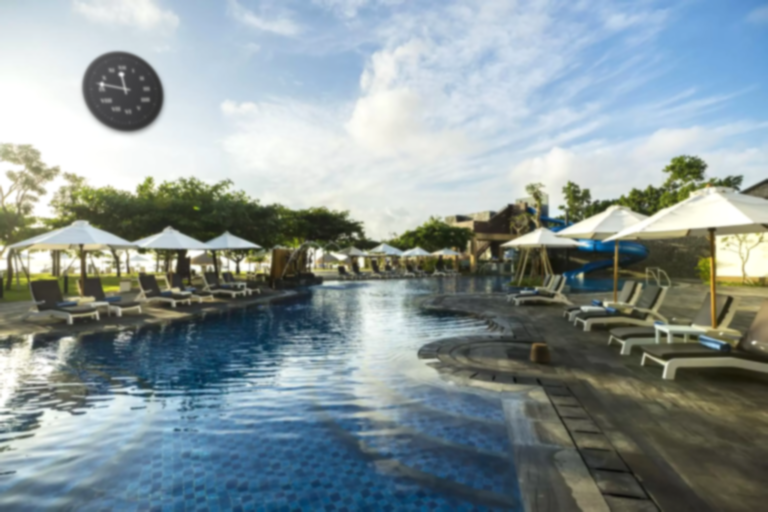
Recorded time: 11:47
